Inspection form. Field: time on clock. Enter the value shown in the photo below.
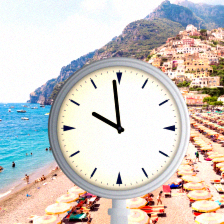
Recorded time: 9:59
